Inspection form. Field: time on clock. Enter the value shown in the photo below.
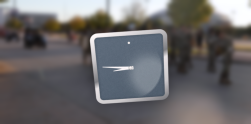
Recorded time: 8:46
